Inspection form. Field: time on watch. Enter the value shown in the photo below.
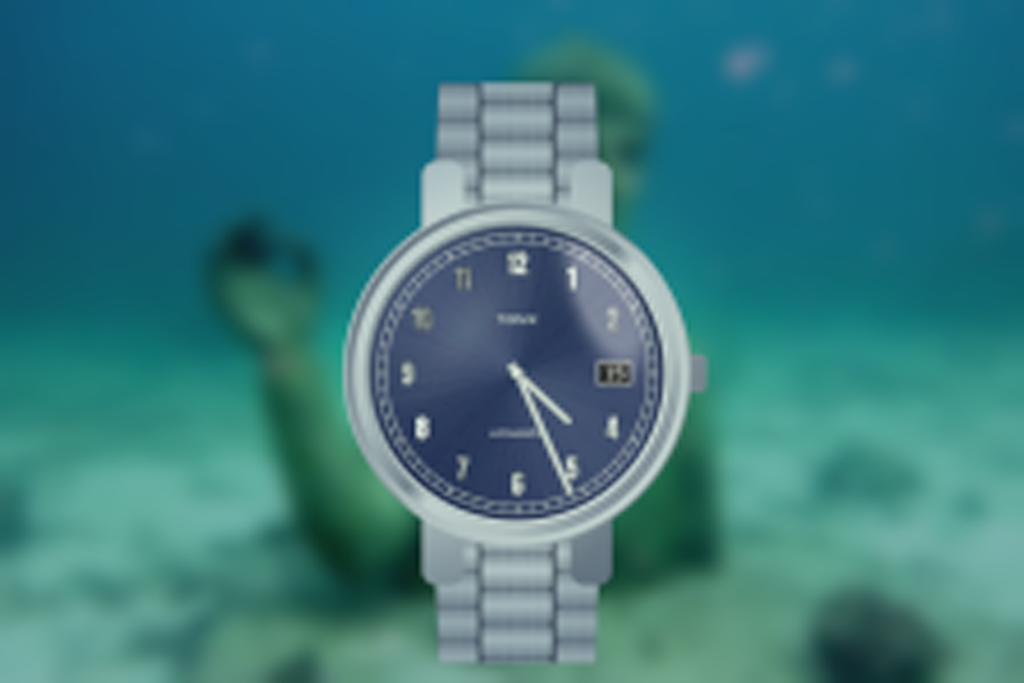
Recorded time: 4:26
